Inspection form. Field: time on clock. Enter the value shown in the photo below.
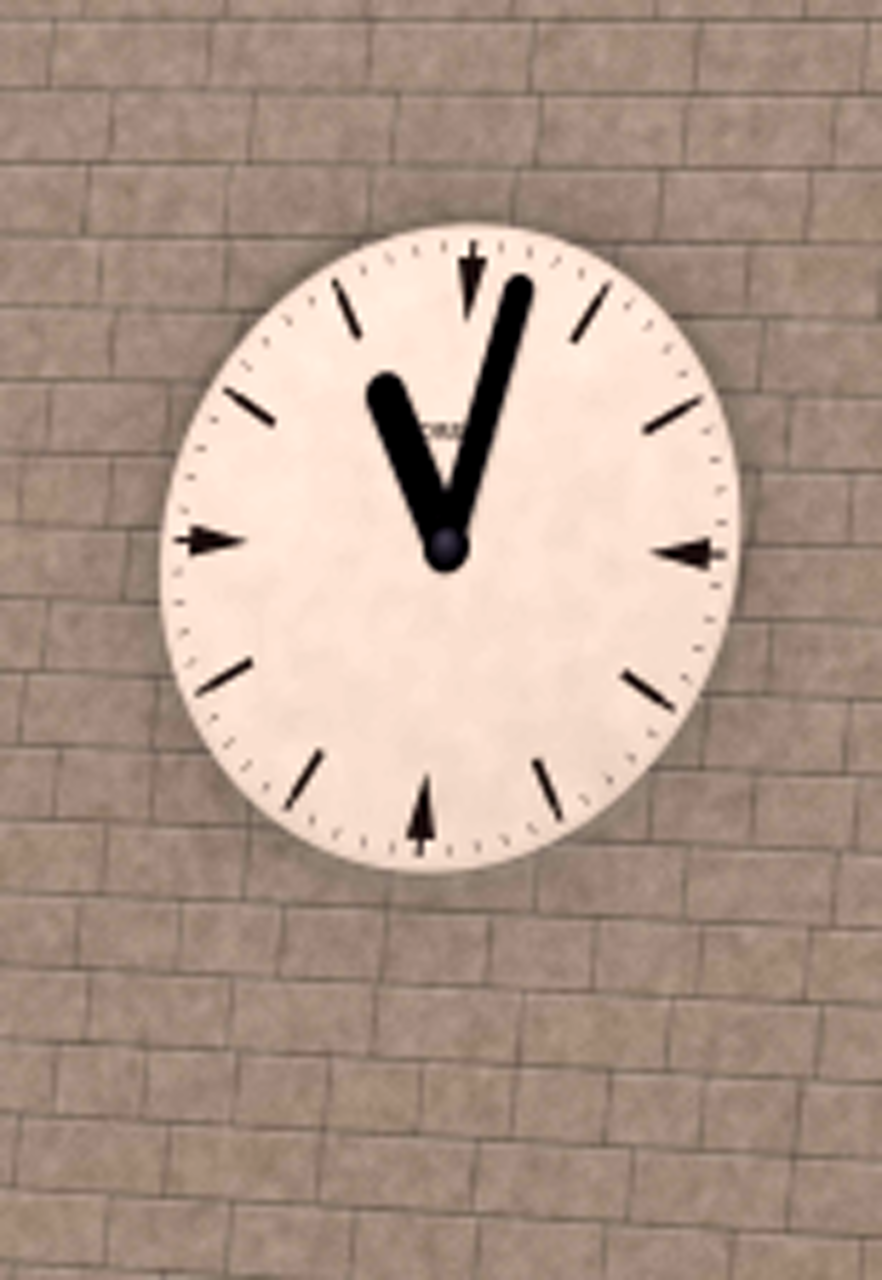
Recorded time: 11:02
